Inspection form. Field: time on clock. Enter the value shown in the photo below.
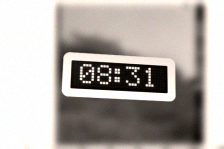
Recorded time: 8:31
